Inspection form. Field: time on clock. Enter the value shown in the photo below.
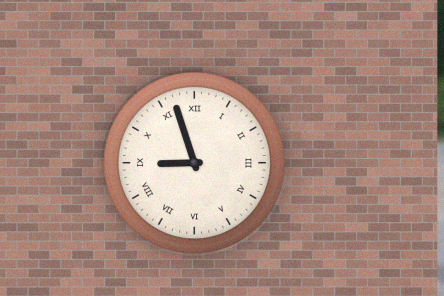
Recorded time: 8:57
